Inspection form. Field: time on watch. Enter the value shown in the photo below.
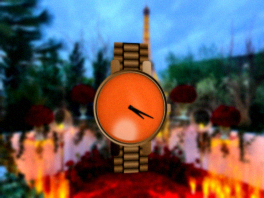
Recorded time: 4:19
